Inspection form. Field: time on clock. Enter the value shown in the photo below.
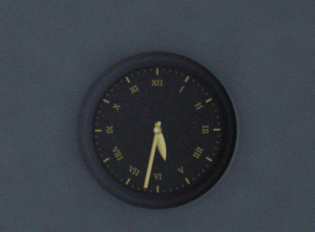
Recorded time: 5:32
